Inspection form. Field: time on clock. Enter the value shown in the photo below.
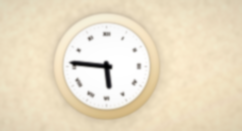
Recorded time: 5:46
